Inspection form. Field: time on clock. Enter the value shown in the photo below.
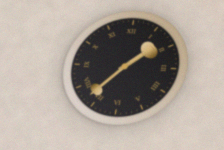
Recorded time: 1:37
